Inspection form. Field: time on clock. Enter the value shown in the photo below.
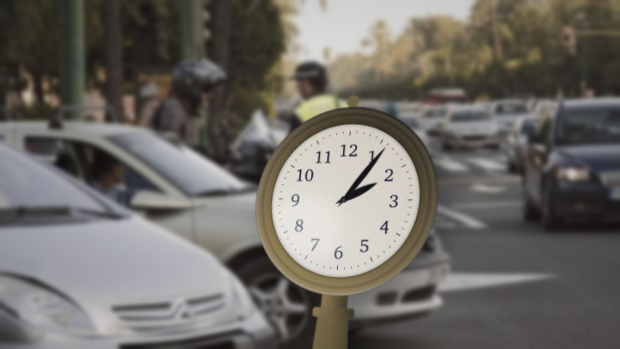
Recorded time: 2:06
